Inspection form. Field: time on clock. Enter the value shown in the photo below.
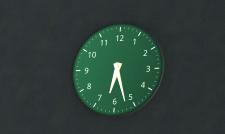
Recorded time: 6:27
